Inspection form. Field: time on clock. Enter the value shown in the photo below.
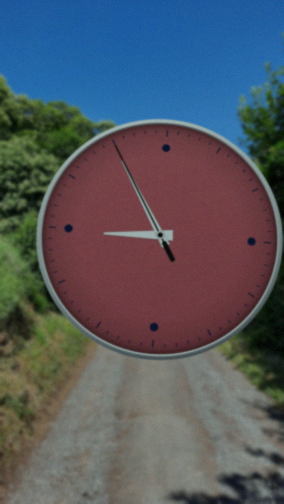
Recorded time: 8:54:55
